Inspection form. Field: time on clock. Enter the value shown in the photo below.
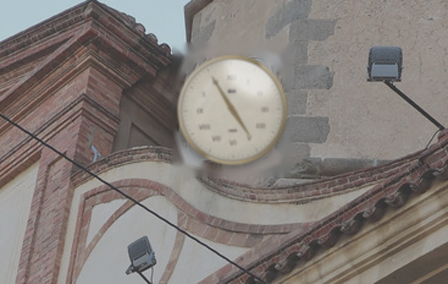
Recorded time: 4:55
